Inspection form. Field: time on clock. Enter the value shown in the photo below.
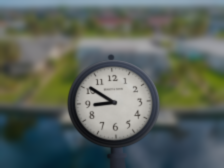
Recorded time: 8:51
